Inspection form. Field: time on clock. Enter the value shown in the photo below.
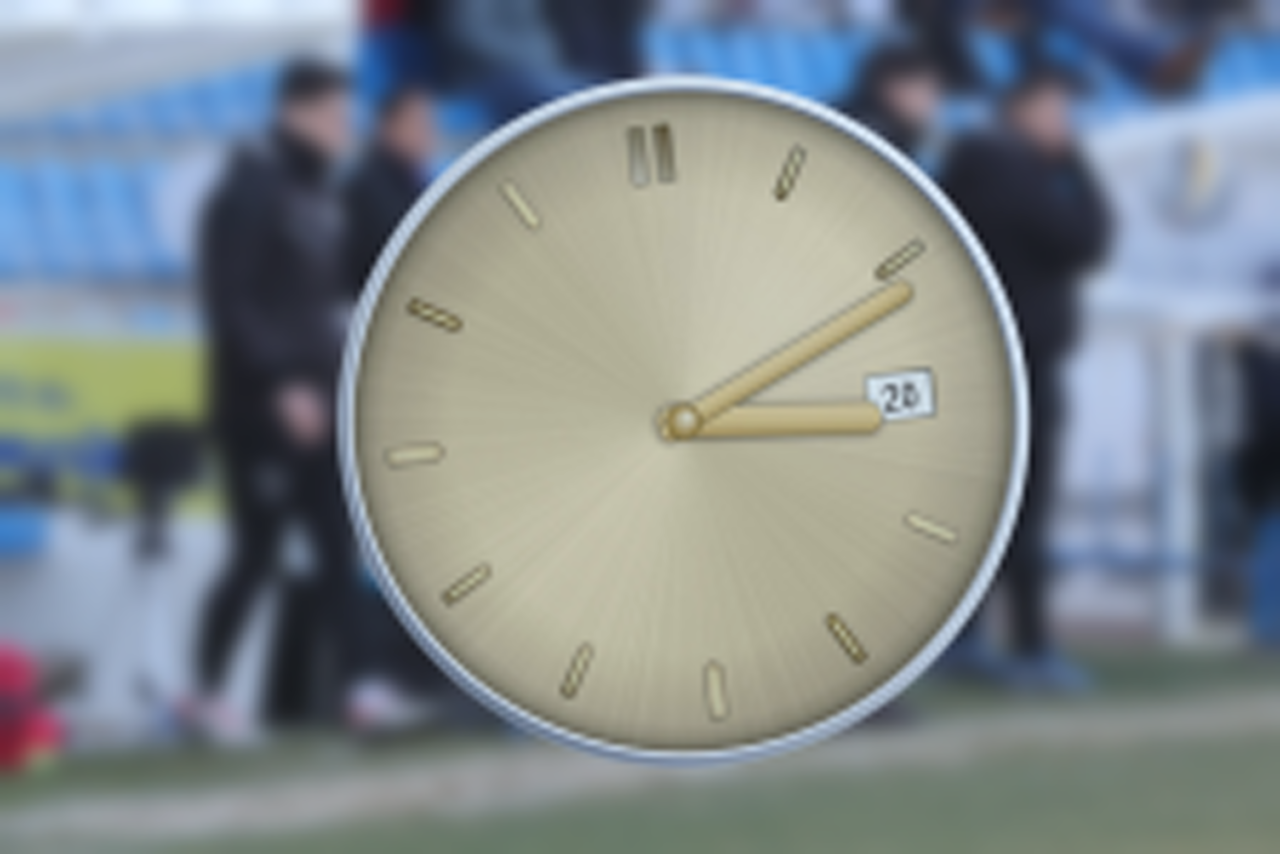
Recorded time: 3:11
